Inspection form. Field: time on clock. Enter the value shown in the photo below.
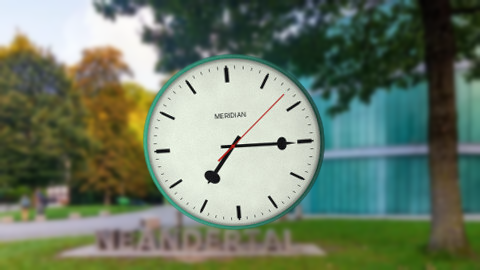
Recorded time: 7:15:08
